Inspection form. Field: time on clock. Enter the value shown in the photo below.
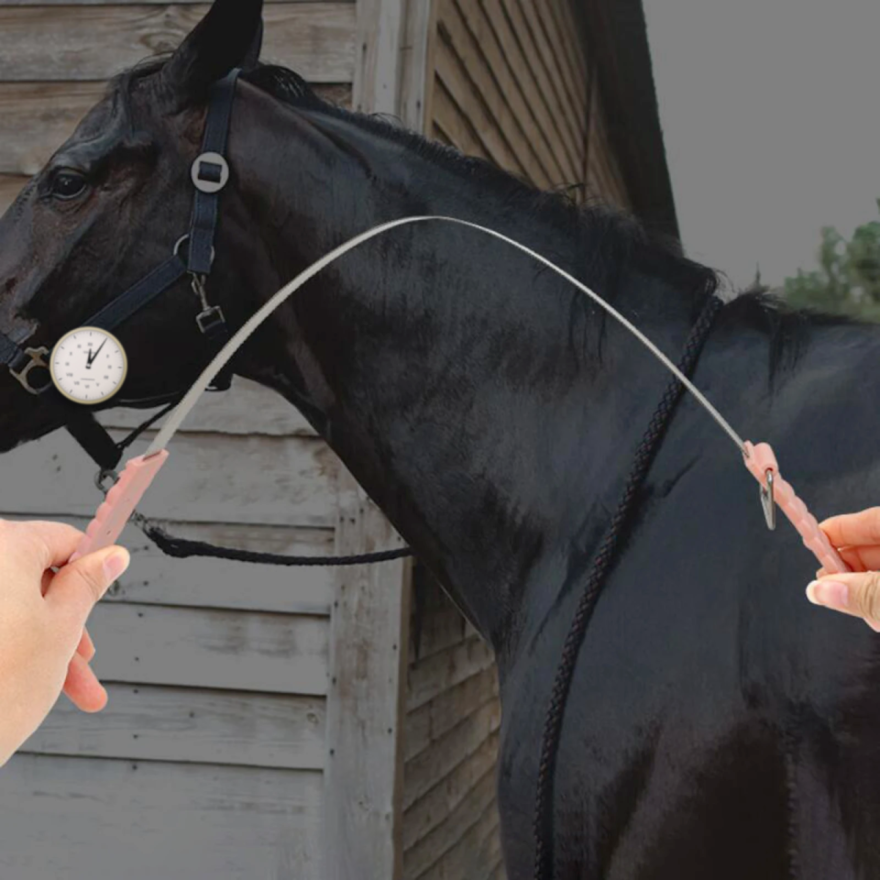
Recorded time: 12:05
